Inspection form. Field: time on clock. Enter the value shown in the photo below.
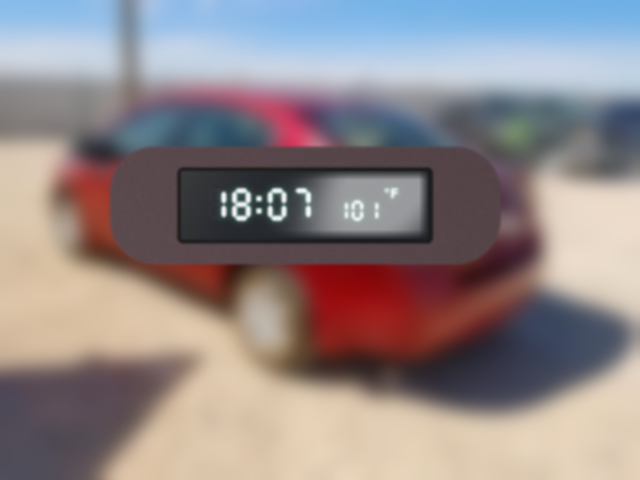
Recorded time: 18:07
